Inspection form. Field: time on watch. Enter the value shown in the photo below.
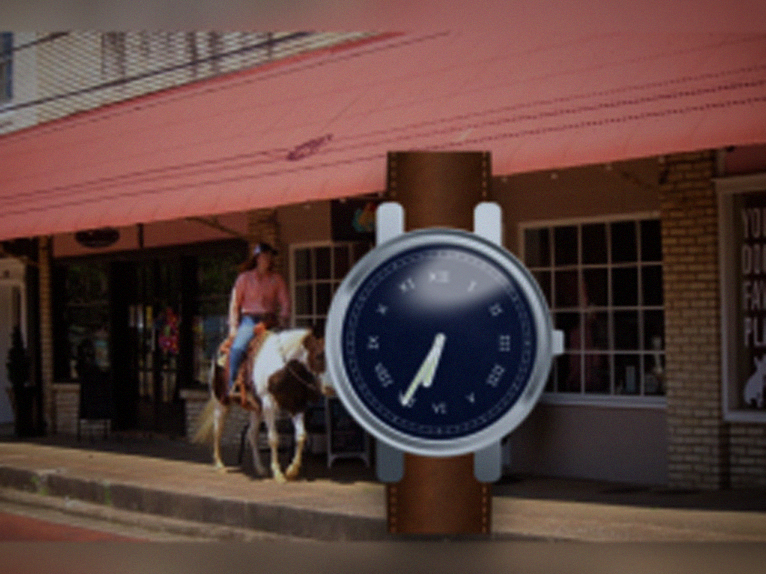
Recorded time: 6:35
